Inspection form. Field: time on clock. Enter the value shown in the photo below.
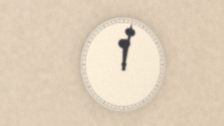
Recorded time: 12:02
